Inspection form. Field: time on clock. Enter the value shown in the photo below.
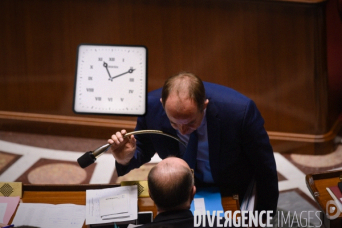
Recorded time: 11:11
